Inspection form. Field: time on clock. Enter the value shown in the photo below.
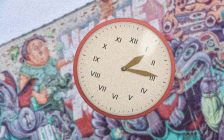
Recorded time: 1:14
